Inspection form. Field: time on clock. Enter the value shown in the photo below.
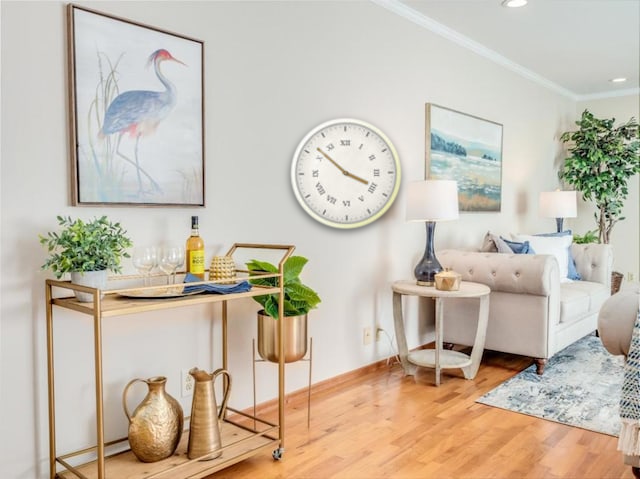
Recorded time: 3:52
